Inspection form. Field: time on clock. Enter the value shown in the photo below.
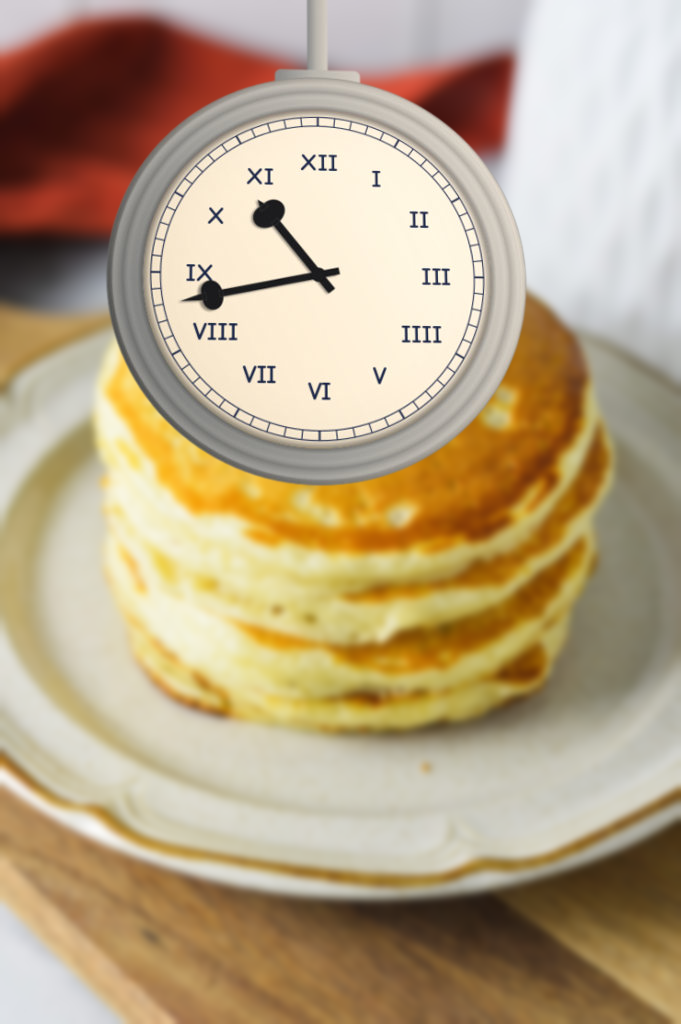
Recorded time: 10:43
